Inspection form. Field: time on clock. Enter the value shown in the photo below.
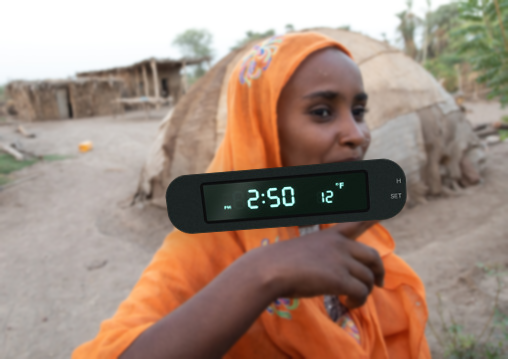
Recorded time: 2:50
